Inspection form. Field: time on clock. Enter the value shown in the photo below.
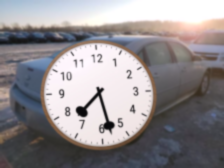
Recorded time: 7:28
